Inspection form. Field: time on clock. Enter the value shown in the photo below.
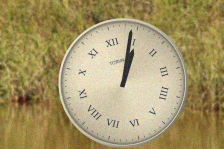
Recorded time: 1:04
